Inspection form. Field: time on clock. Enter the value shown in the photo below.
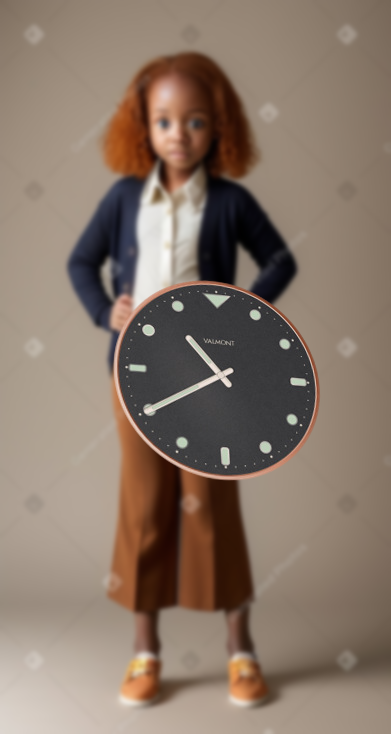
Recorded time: 10:40
